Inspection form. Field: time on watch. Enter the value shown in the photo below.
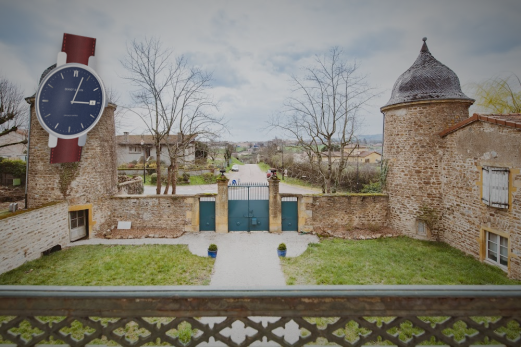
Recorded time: 3:03
